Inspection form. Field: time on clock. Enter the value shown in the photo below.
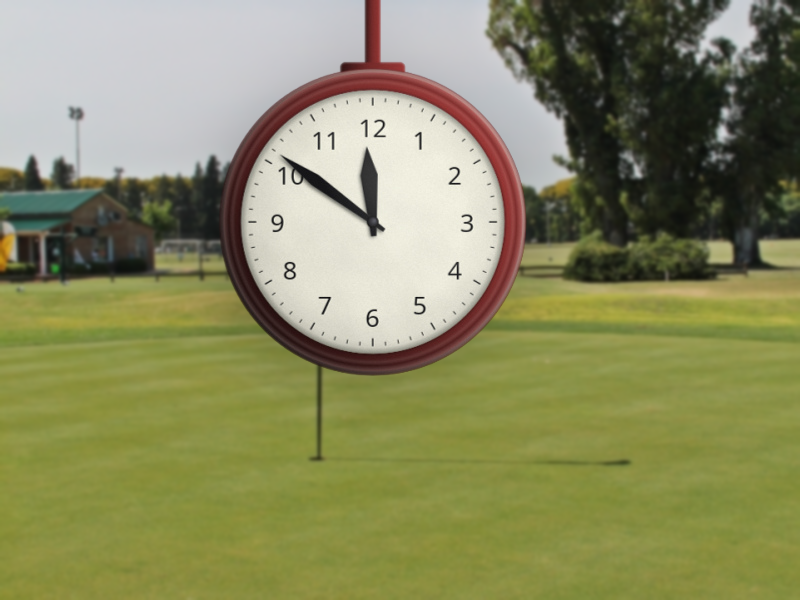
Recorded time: 11:51
